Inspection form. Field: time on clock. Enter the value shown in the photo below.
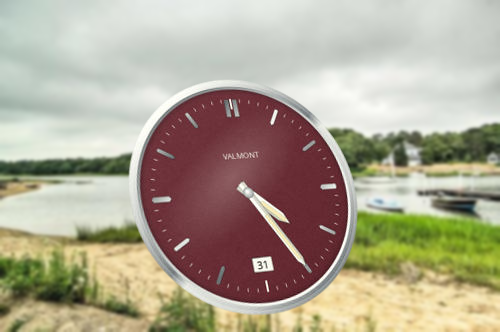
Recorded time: 4:25
